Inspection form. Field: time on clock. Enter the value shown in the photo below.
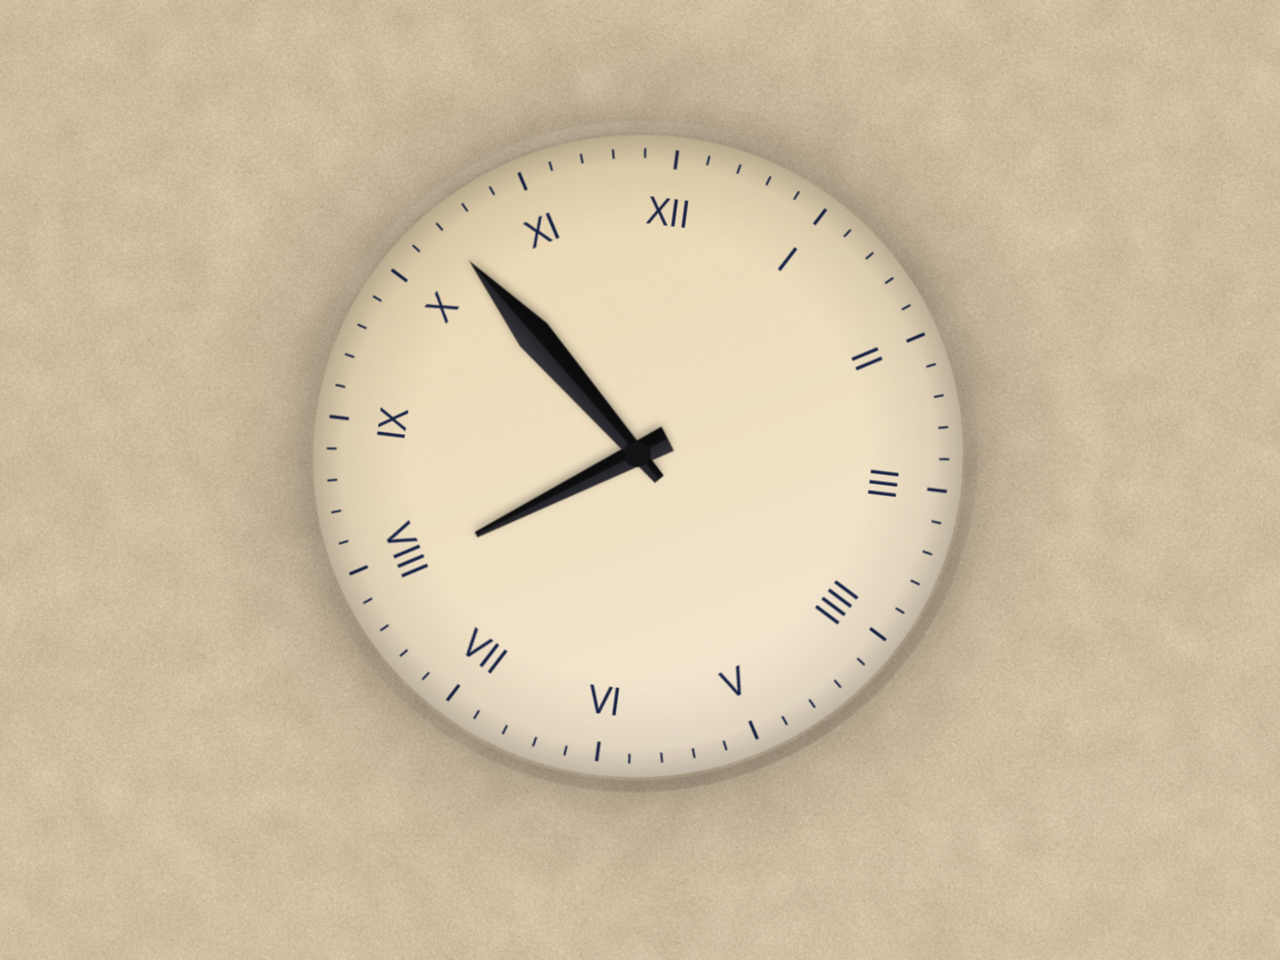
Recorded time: 7:52
